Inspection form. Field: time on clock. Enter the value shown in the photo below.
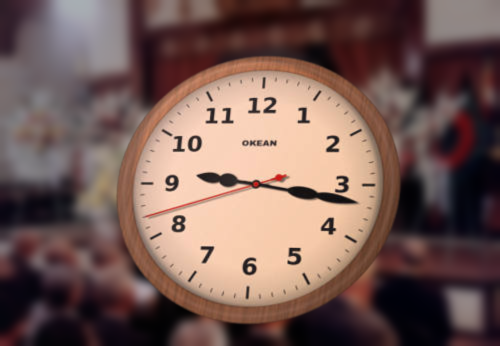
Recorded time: 9:16:42
